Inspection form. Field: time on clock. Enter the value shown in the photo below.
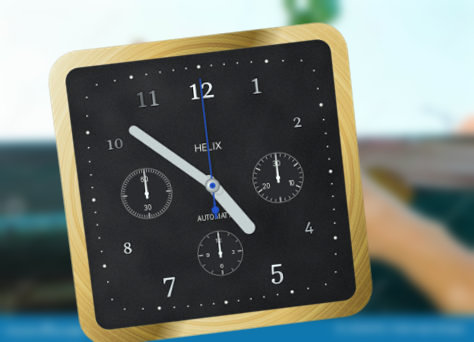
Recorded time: 4:52
